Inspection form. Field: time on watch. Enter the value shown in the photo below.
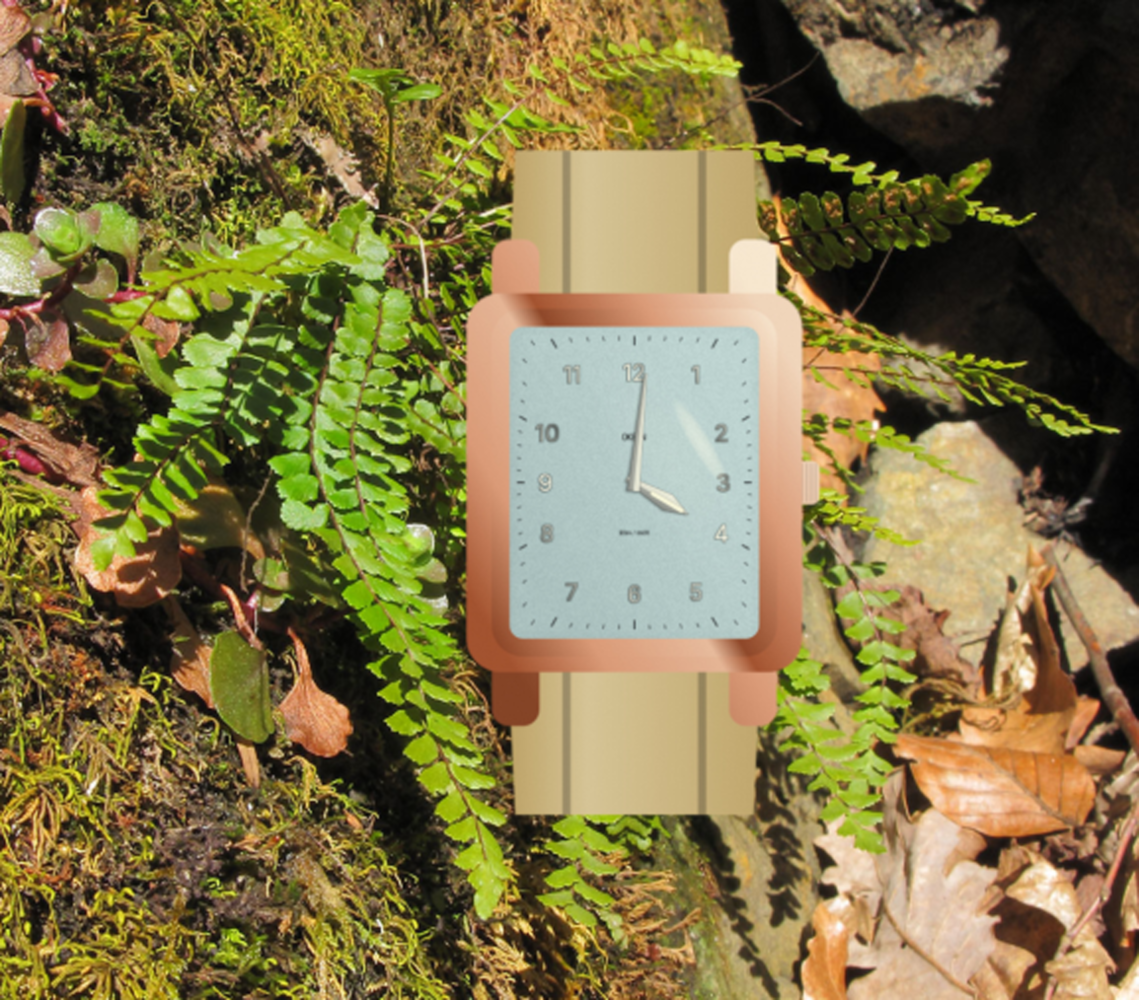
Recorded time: 4:01
